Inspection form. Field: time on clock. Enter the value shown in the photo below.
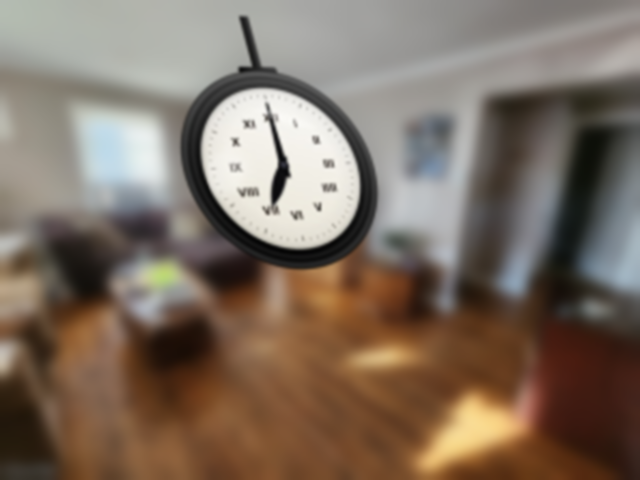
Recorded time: 7:00
